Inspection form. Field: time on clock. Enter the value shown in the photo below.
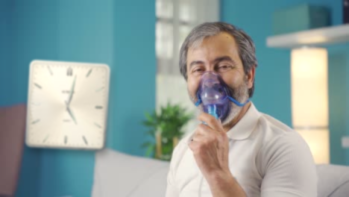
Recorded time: 5:02
